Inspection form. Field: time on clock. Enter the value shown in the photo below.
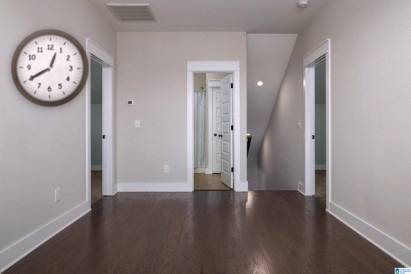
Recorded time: 12:40
